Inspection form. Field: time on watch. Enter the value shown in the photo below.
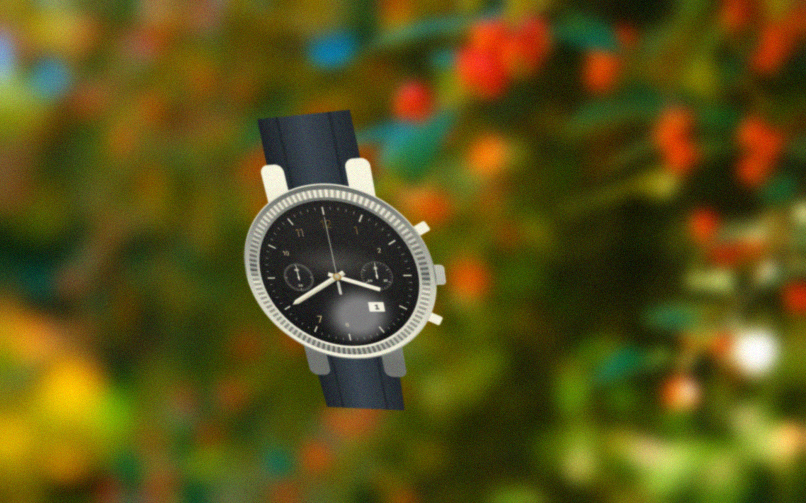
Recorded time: 3:40
